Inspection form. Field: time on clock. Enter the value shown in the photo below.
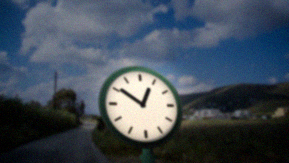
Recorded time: 12:51
